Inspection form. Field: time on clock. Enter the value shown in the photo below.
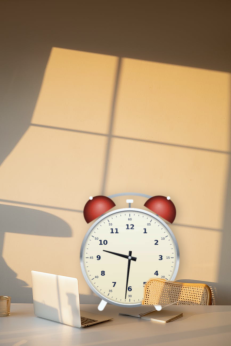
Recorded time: 9:31
